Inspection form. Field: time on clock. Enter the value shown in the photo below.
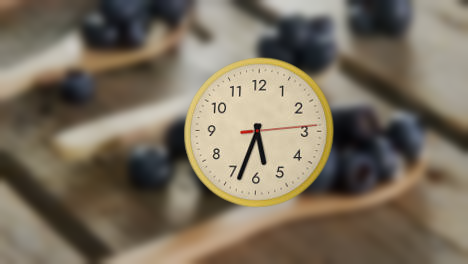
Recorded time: 5:33:14
